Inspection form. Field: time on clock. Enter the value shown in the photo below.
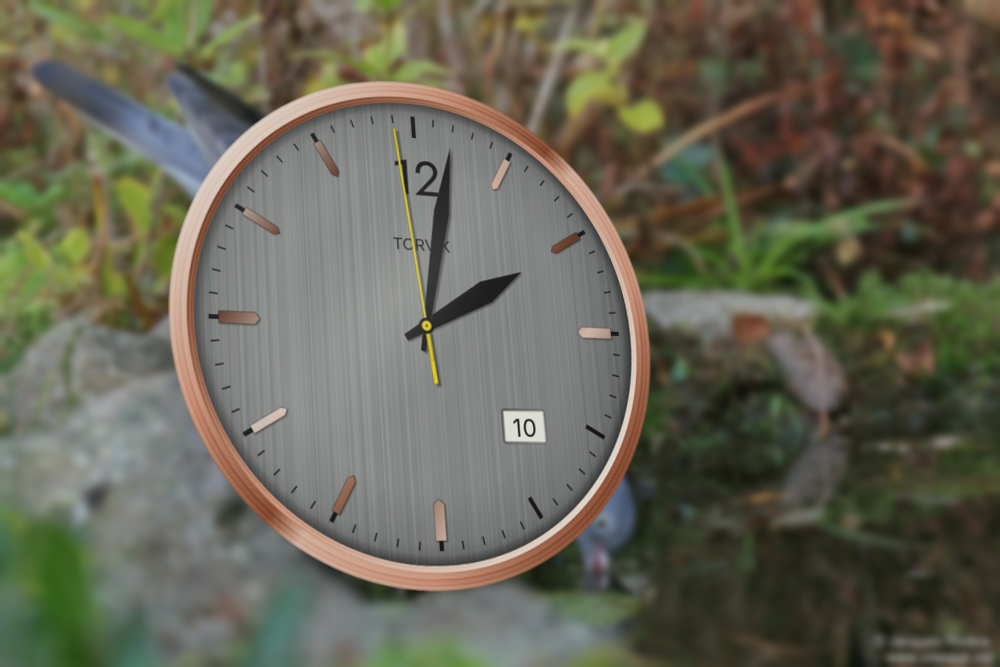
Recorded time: 2:01:59
